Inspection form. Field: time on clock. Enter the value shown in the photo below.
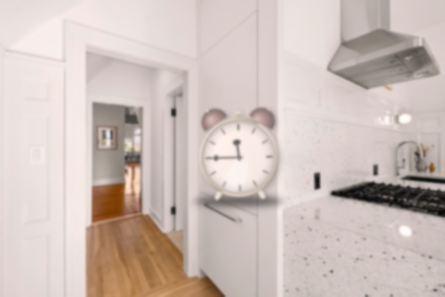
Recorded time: 11:45
